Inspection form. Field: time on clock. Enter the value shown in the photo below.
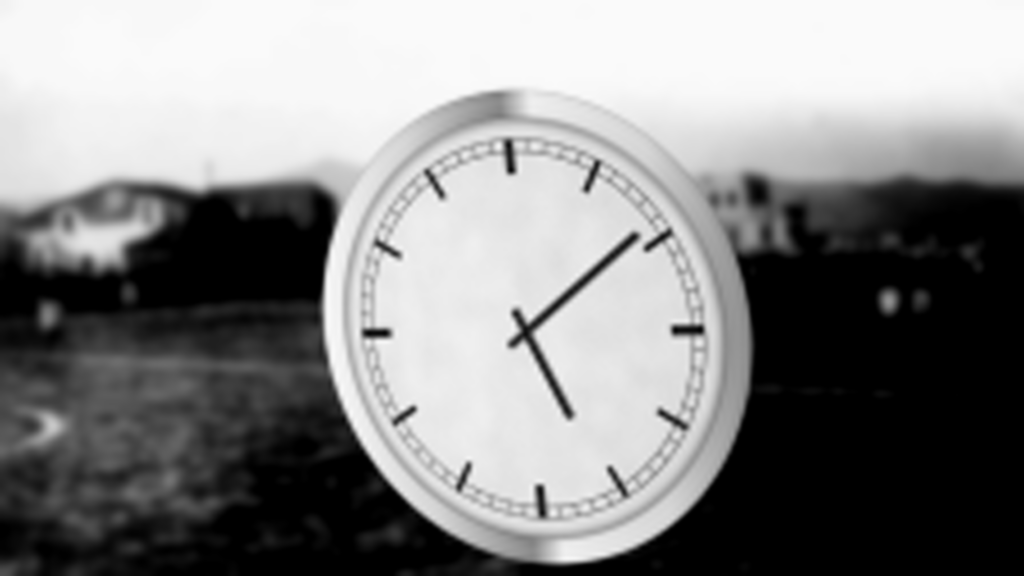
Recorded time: 5:09
